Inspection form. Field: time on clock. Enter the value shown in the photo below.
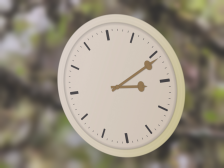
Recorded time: 3:11
